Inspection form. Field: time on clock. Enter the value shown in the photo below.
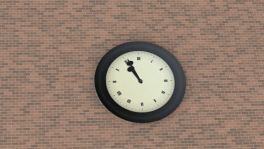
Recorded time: 10:56
